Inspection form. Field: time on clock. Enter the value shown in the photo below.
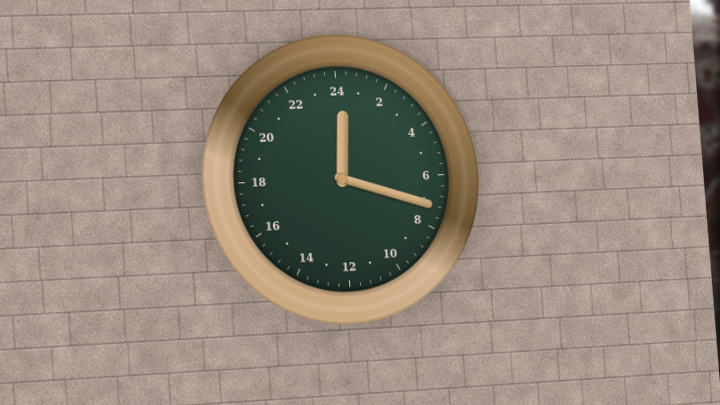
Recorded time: 0:18
